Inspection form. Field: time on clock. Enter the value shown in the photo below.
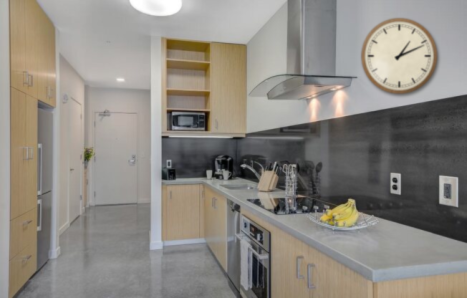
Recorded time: 1:11
